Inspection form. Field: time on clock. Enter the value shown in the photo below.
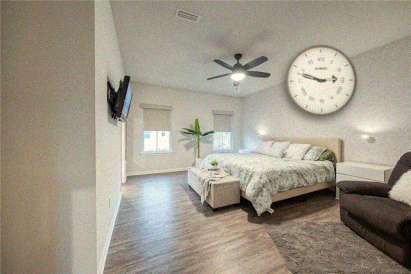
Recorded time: 2:48
